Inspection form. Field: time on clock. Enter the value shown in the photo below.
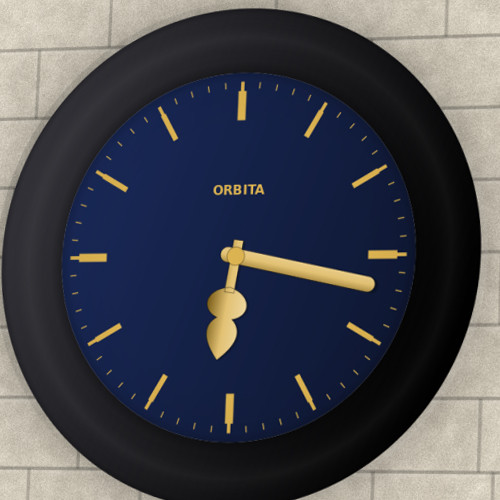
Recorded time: 6:17
